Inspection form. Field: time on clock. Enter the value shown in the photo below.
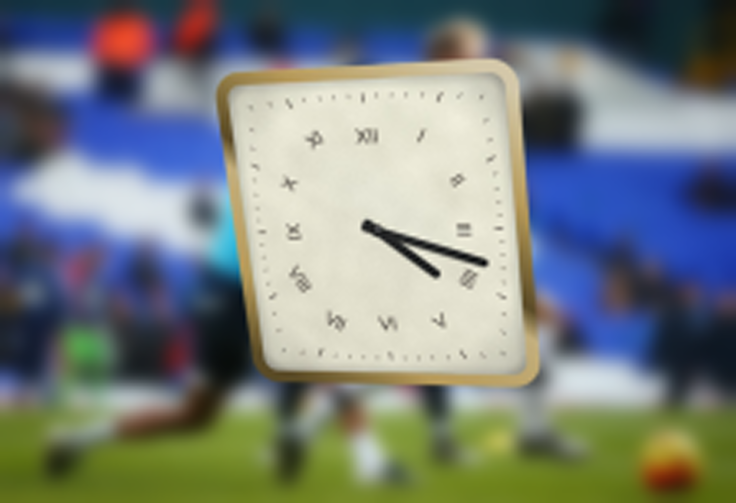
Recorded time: 4:18
